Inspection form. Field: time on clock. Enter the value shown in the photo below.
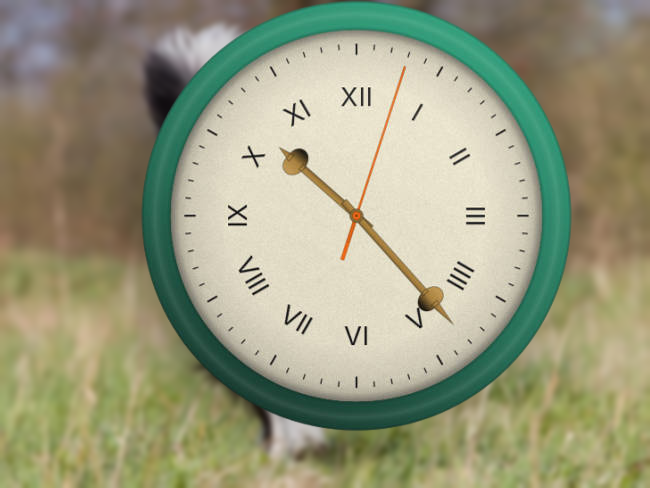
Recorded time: 10:23:03
